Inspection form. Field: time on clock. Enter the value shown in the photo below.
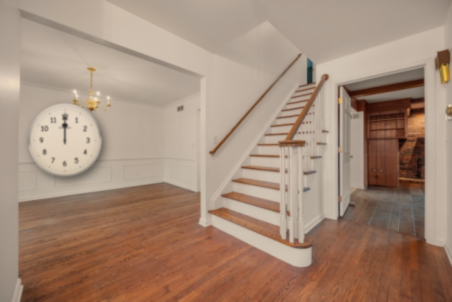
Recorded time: 12:00
